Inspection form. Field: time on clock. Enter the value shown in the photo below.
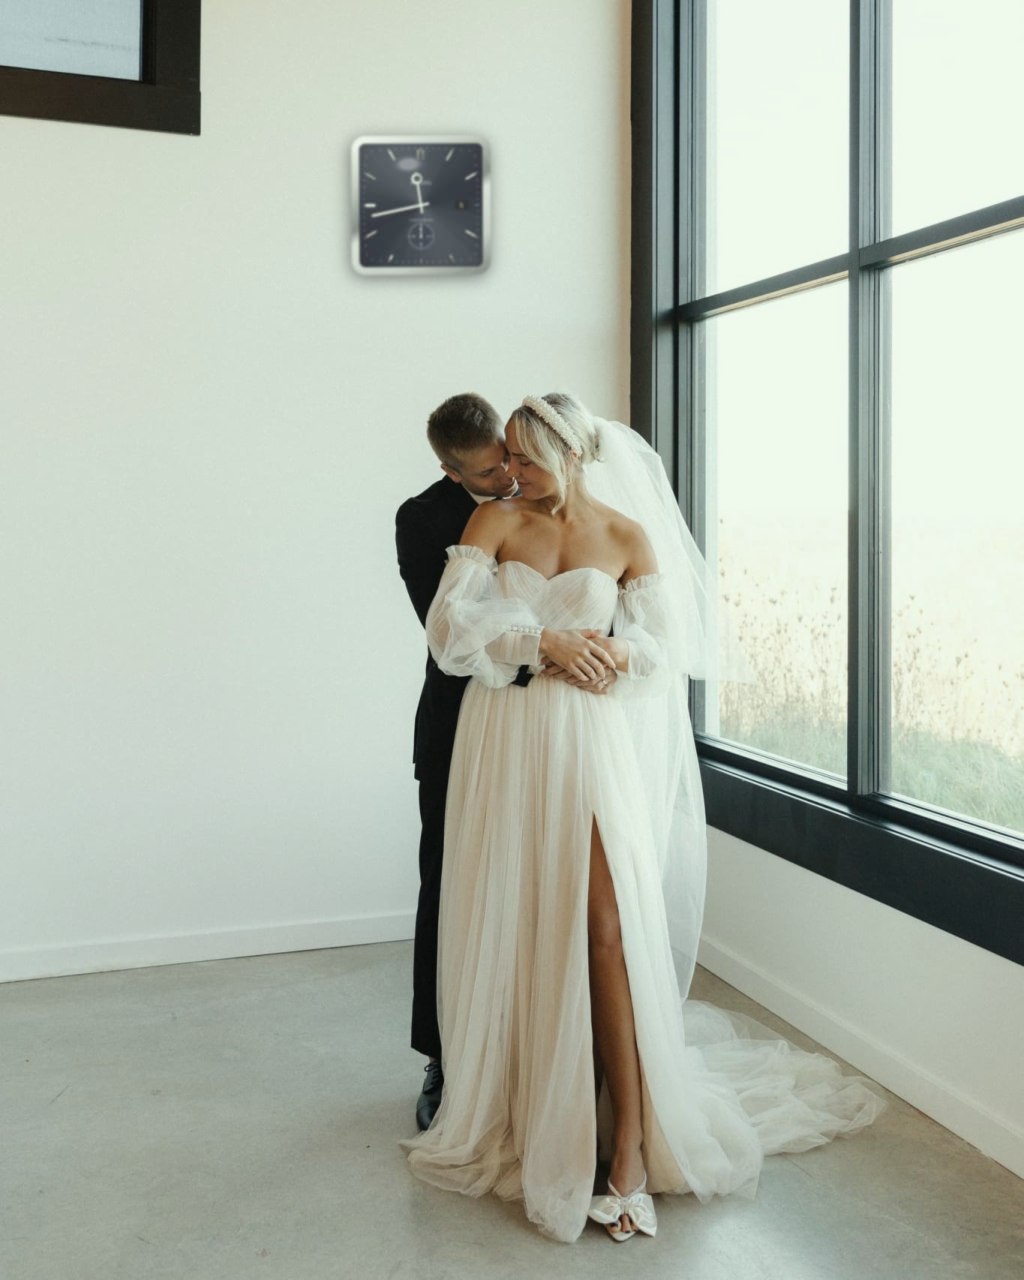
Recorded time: 11:43
